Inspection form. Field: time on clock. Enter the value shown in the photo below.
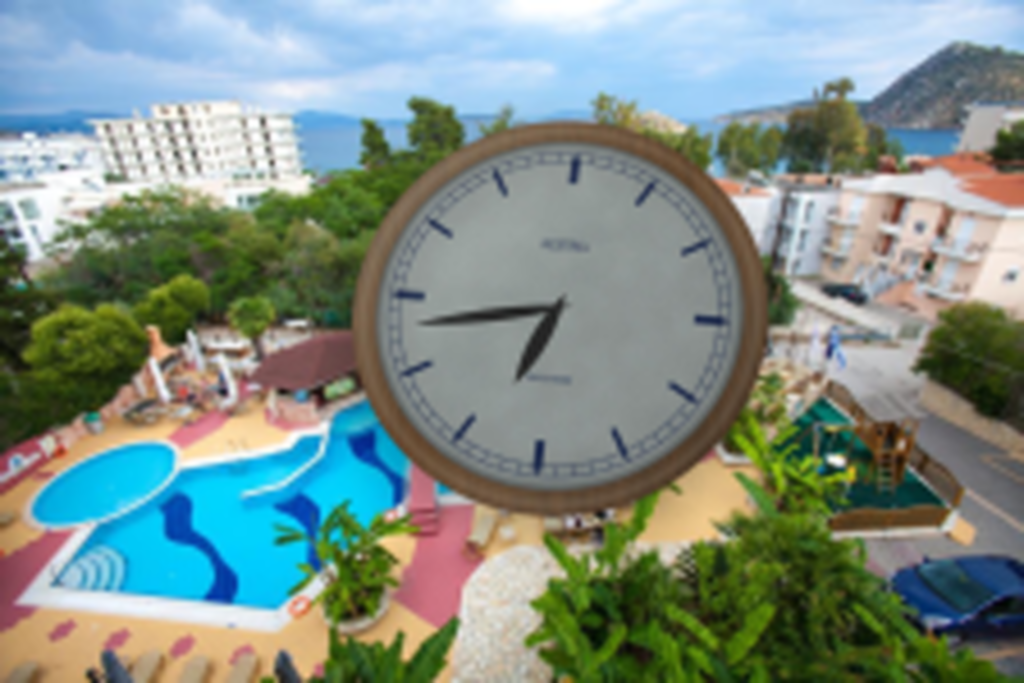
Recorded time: 6:43
